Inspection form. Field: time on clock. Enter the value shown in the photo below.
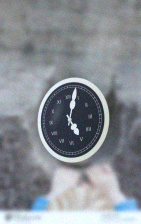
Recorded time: 5:03
